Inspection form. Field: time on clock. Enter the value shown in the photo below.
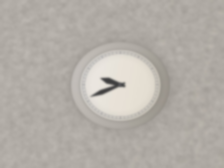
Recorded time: 9:41
